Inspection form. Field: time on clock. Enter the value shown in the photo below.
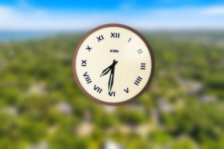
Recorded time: 7:31
